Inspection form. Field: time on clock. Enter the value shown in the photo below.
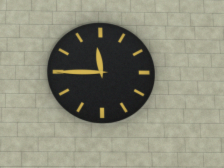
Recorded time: 11:45
